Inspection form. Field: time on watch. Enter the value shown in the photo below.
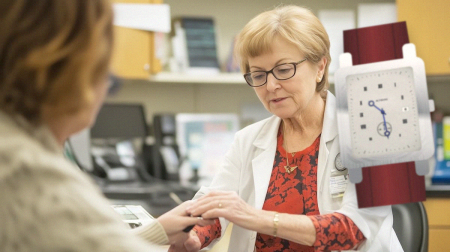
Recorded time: 10:29
